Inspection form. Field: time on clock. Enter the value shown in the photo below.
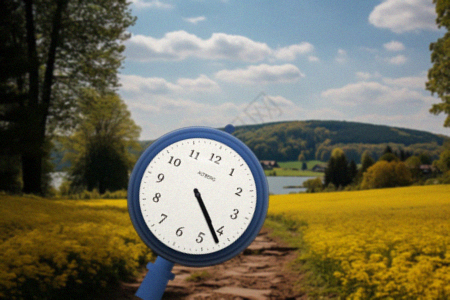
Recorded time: 4:22
